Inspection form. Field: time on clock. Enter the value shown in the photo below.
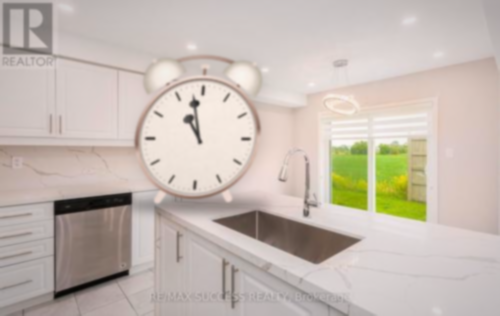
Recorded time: 10:58
